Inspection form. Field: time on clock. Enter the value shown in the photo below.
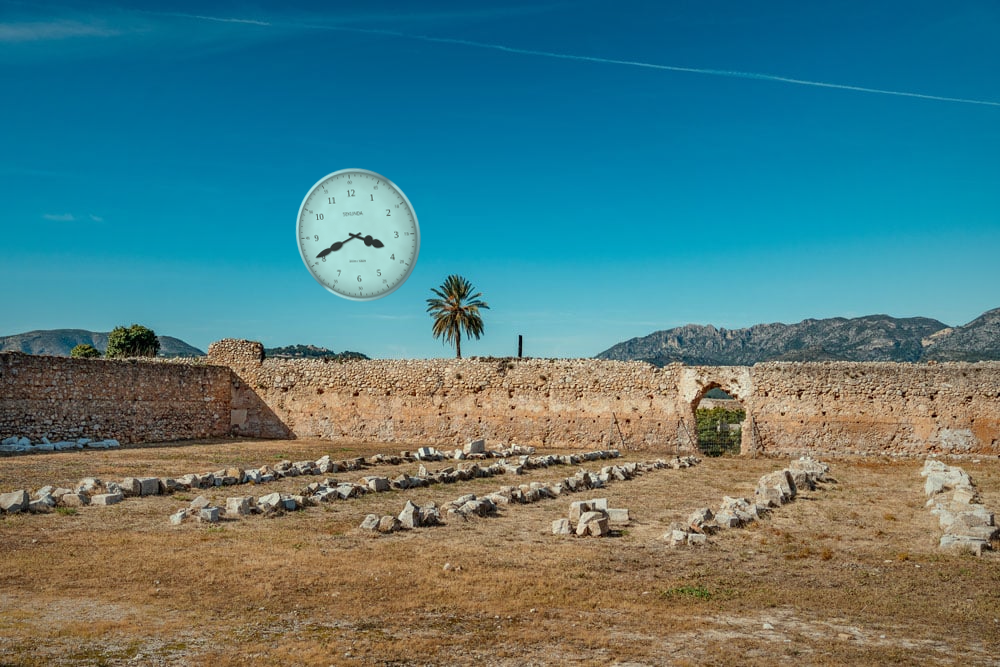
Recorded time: 3:41
